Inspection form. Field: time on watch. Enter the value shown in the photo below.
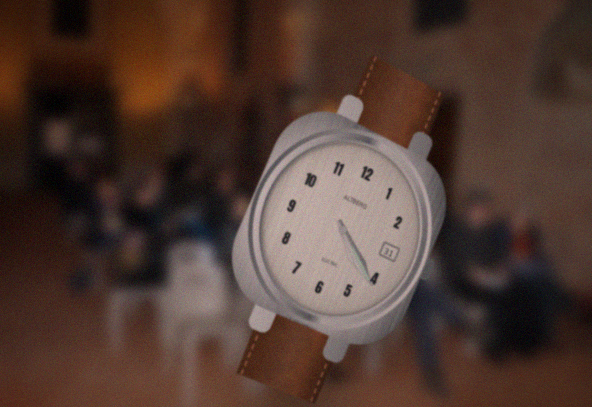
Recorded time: 4:21
